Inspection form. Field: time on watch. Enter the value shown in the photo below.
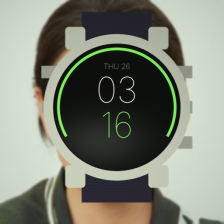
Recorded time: 3:16
